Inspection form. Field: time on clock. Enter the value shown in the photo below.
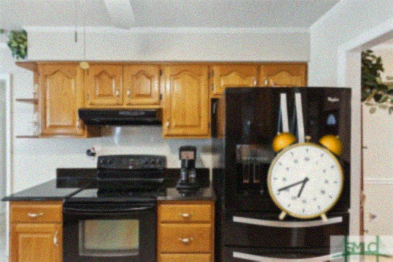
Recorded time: 6:41
